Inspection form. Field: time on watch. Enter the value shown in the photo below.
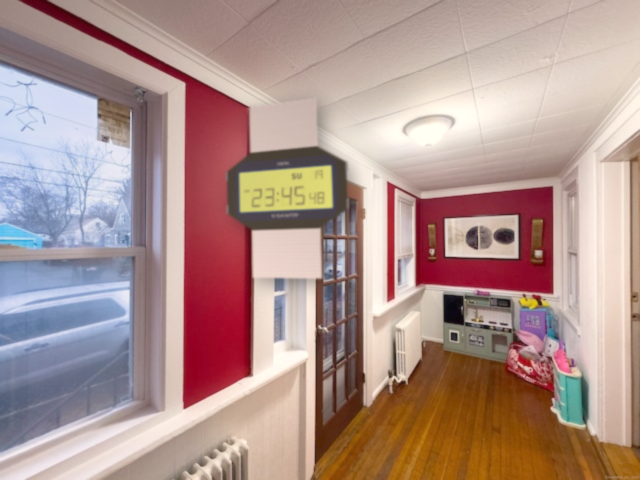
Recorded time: 23:45:48
